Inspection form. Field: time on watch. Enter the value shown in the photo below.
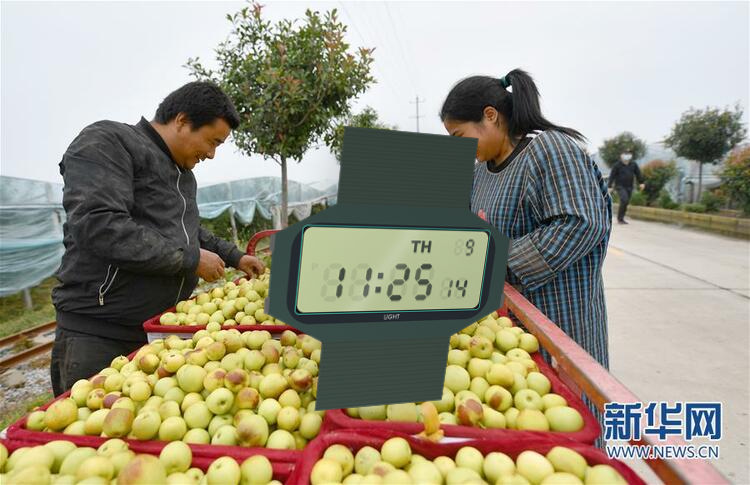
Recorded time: 11:25:14
